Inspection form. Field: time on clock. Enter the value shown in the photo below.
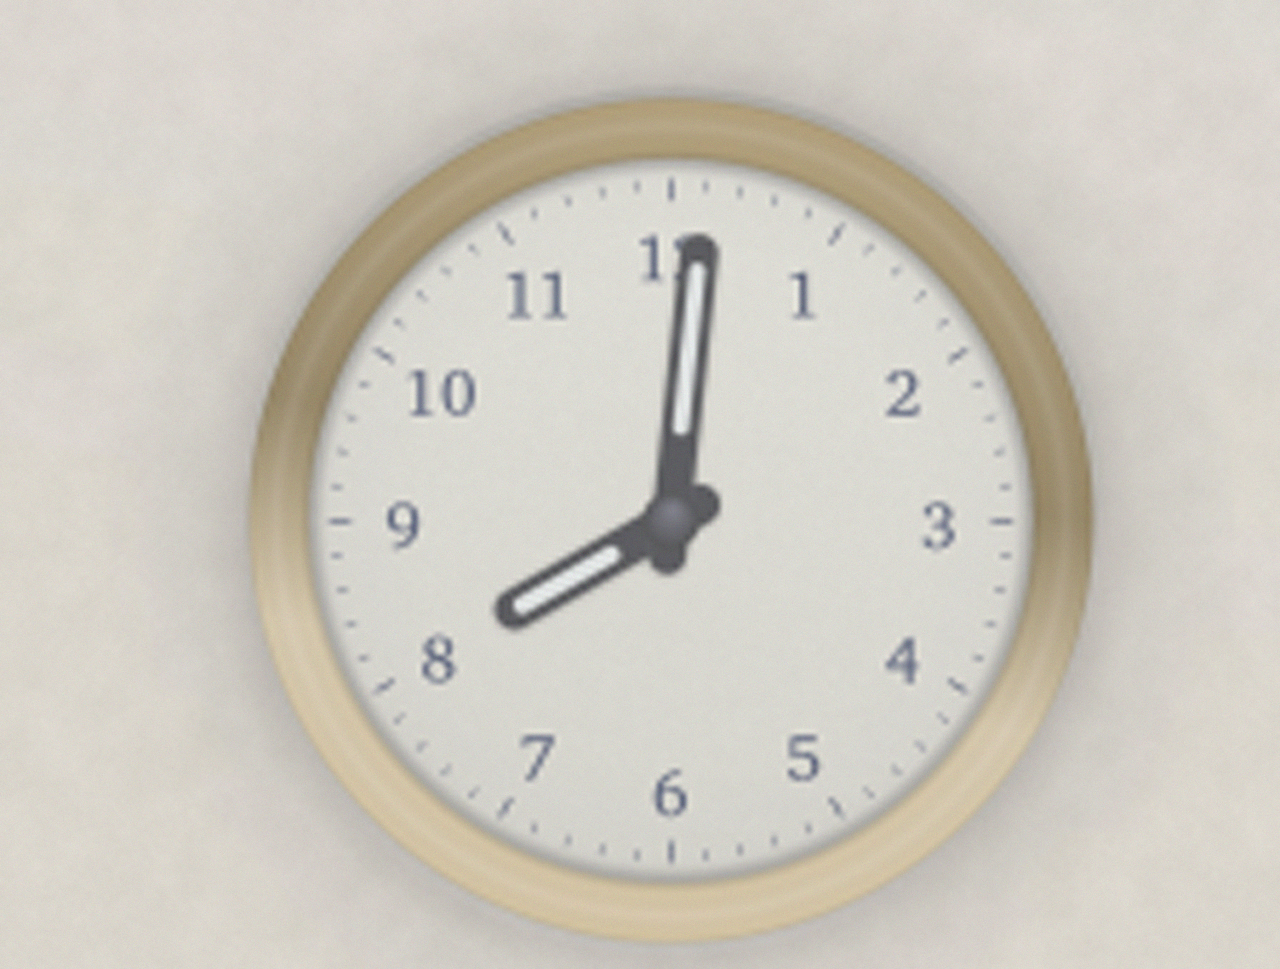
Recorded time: 8:01
